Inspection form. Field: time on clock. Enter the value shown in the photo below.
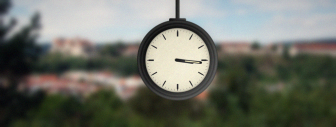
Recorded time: 3:16
